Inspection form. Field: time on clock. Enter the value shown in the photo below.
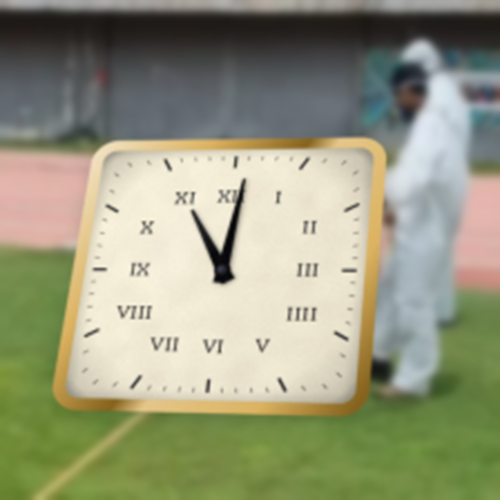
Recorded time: 11:01
